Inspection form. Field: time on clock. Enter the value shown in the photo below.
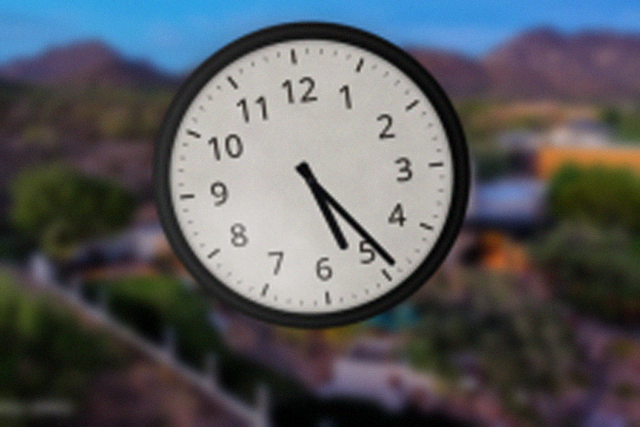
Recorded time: 5:24
